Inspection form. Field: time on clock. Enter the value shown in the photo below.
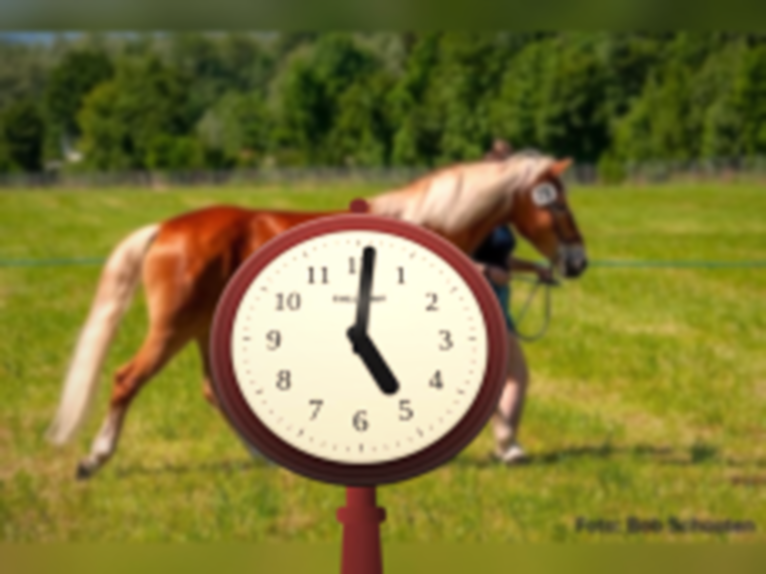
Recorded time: 5:01
